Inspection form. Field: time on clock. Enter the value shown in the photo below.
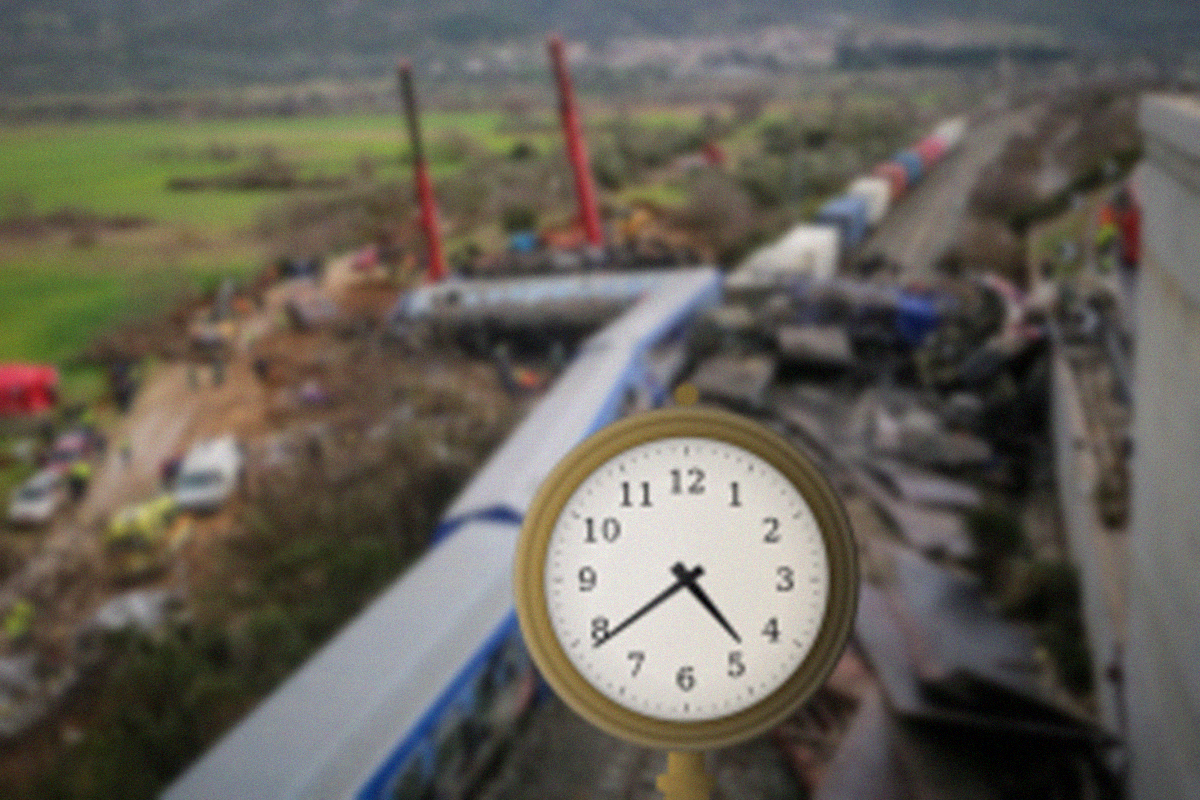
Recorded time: 4:39
